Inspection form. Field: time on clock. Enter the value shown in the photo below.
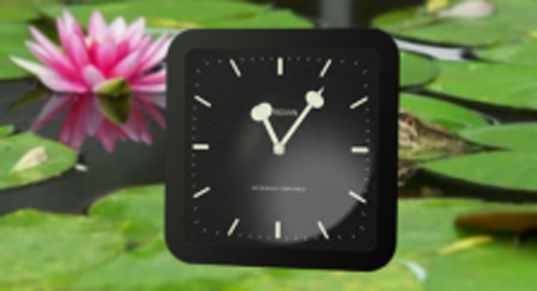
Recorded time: 11:06
